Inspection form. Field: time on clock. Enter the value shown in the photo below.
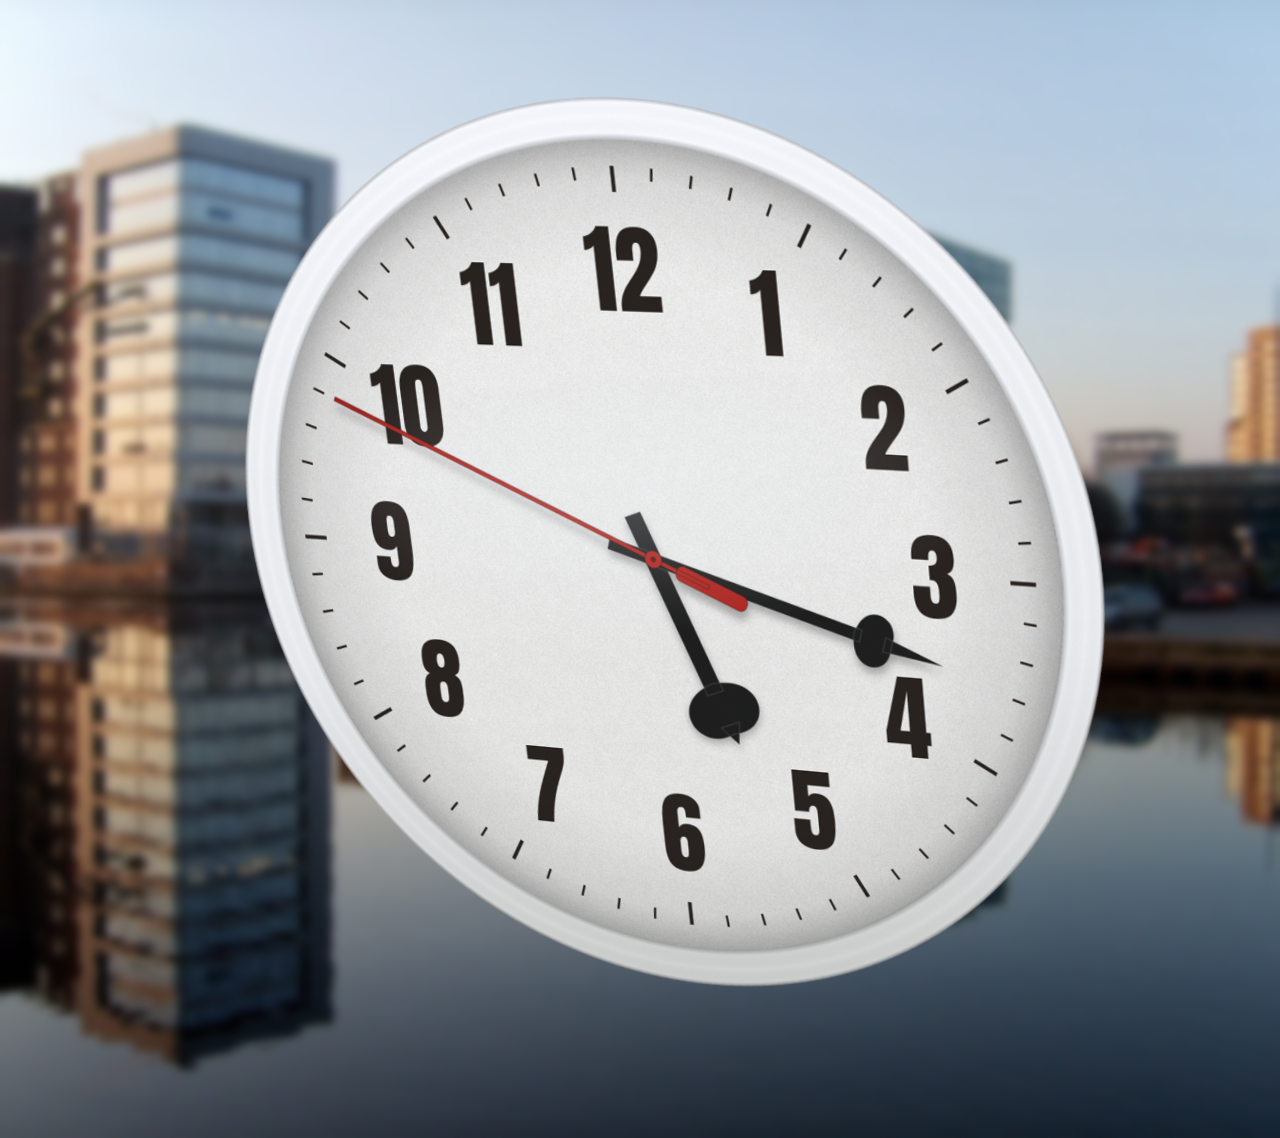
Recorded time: 5:17:49
